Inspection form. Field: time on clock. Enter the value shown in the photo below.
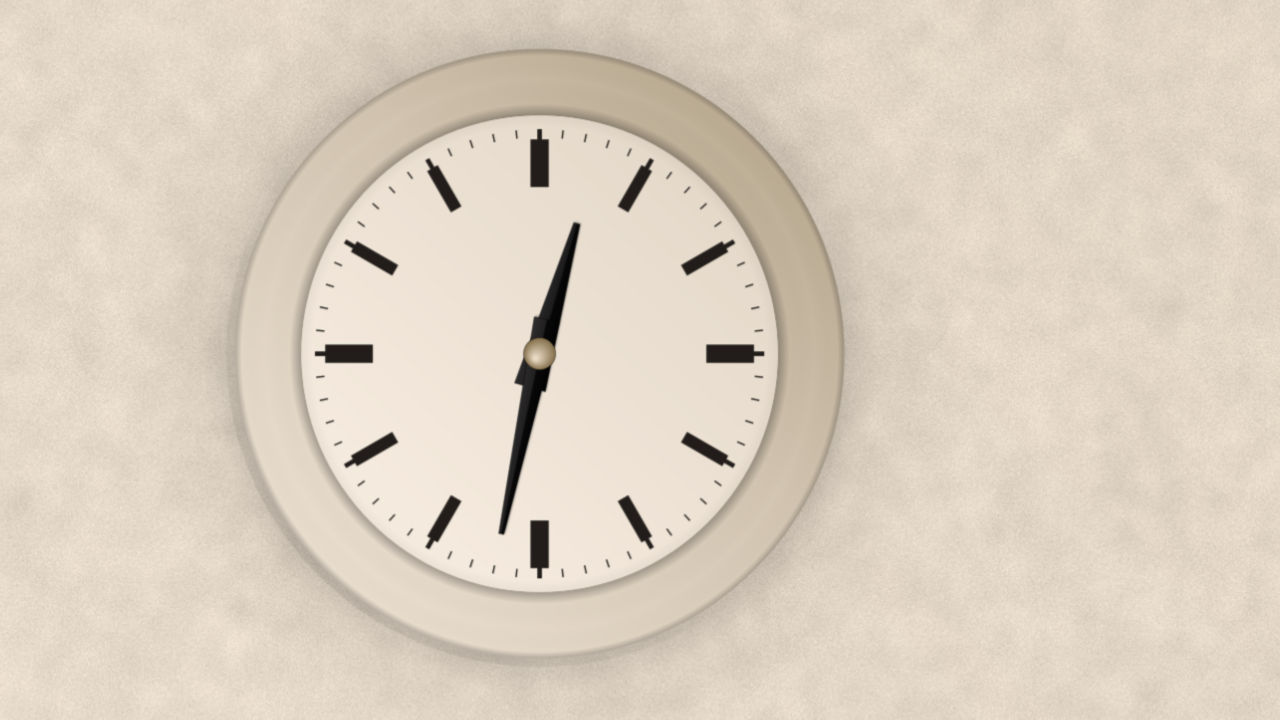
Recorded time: 12:32
